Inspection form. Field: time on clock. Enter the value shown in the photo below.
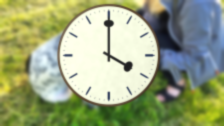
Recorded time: 4:00
